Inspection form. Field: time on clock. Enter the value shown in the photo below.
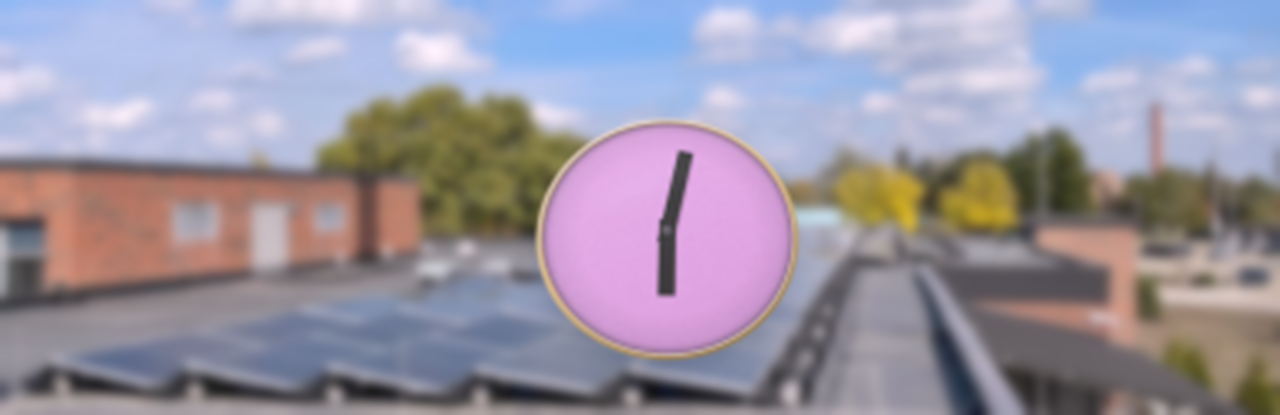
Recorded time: 6:02
